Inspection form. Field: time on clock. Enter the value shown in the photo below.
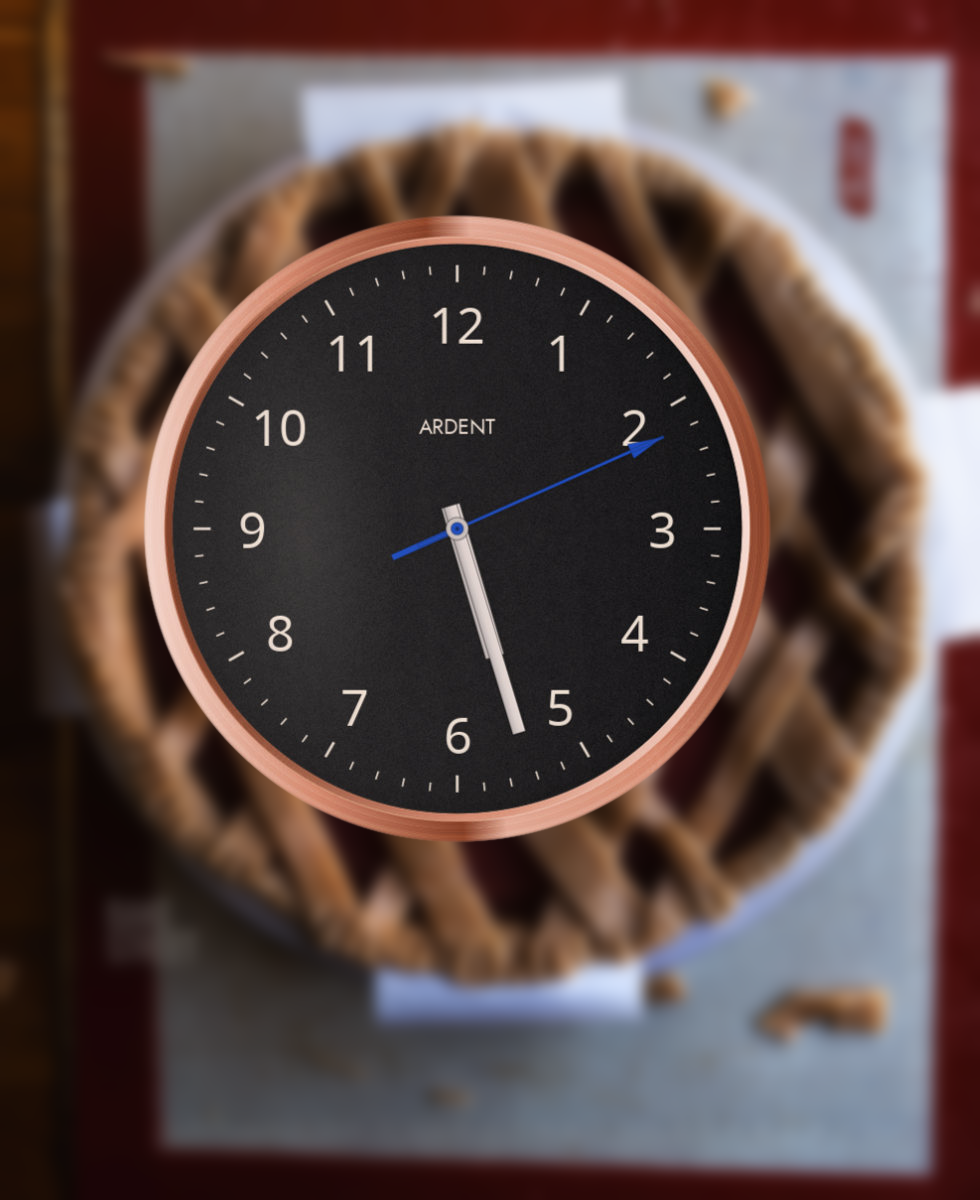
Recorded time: 5:27:11
